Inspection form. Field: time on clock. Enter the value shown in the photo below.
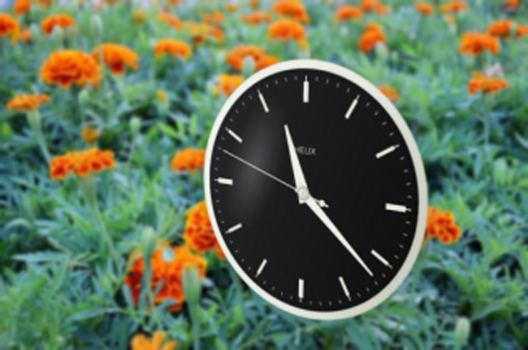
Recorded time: 11:21:48
